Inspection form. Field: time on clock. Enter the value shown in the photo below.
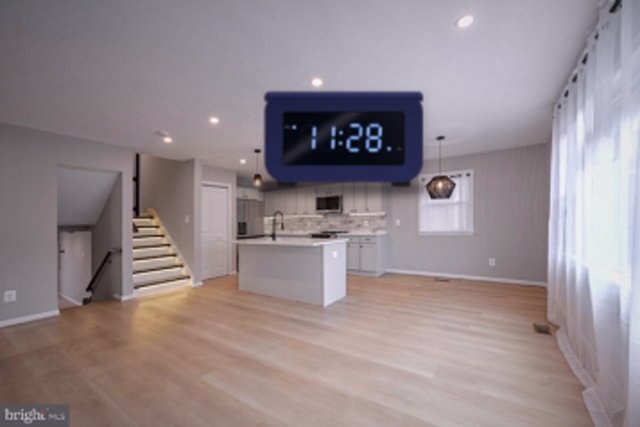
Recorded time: 11:28
